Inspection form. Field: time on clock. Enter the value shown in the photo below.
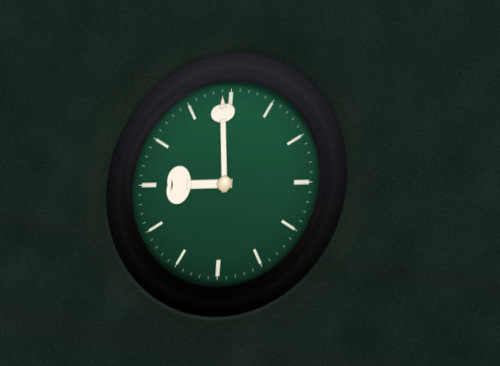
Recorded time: 8:59
